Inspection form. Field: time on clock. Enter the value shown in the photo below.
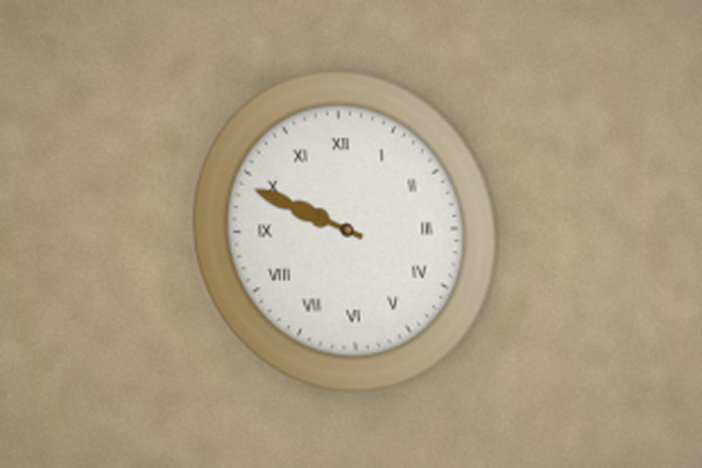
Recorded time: 9:49
